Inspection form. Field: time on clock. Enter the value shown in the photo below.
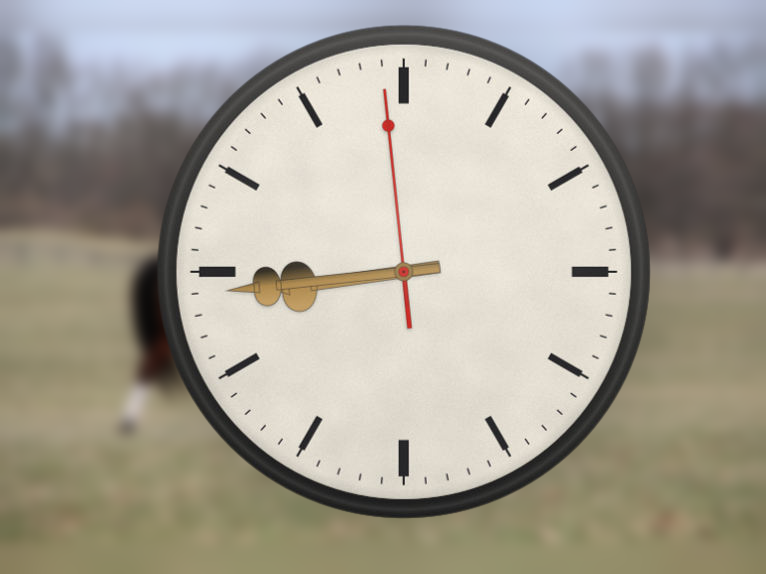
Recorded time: 8:43:59
